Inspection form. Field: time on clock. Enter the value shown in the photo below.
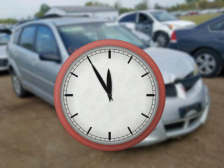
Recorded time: 11:55
